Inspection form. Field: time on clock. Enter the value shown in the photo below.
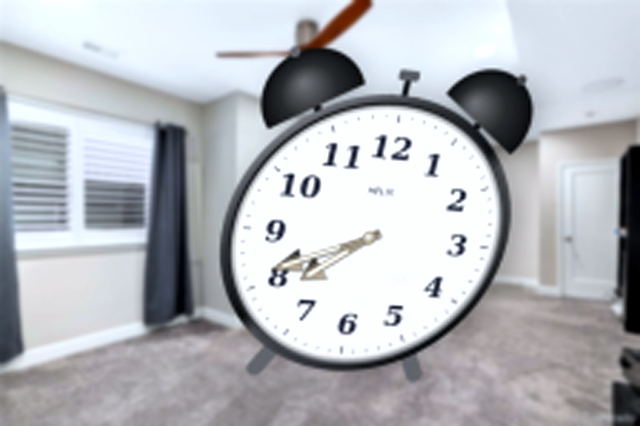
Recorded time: 7:41
